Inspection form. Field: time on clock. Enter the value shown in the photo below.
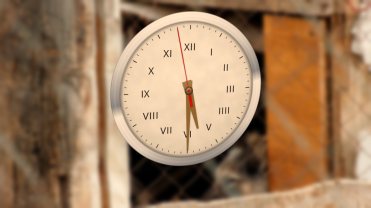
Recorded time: 5:29:58
